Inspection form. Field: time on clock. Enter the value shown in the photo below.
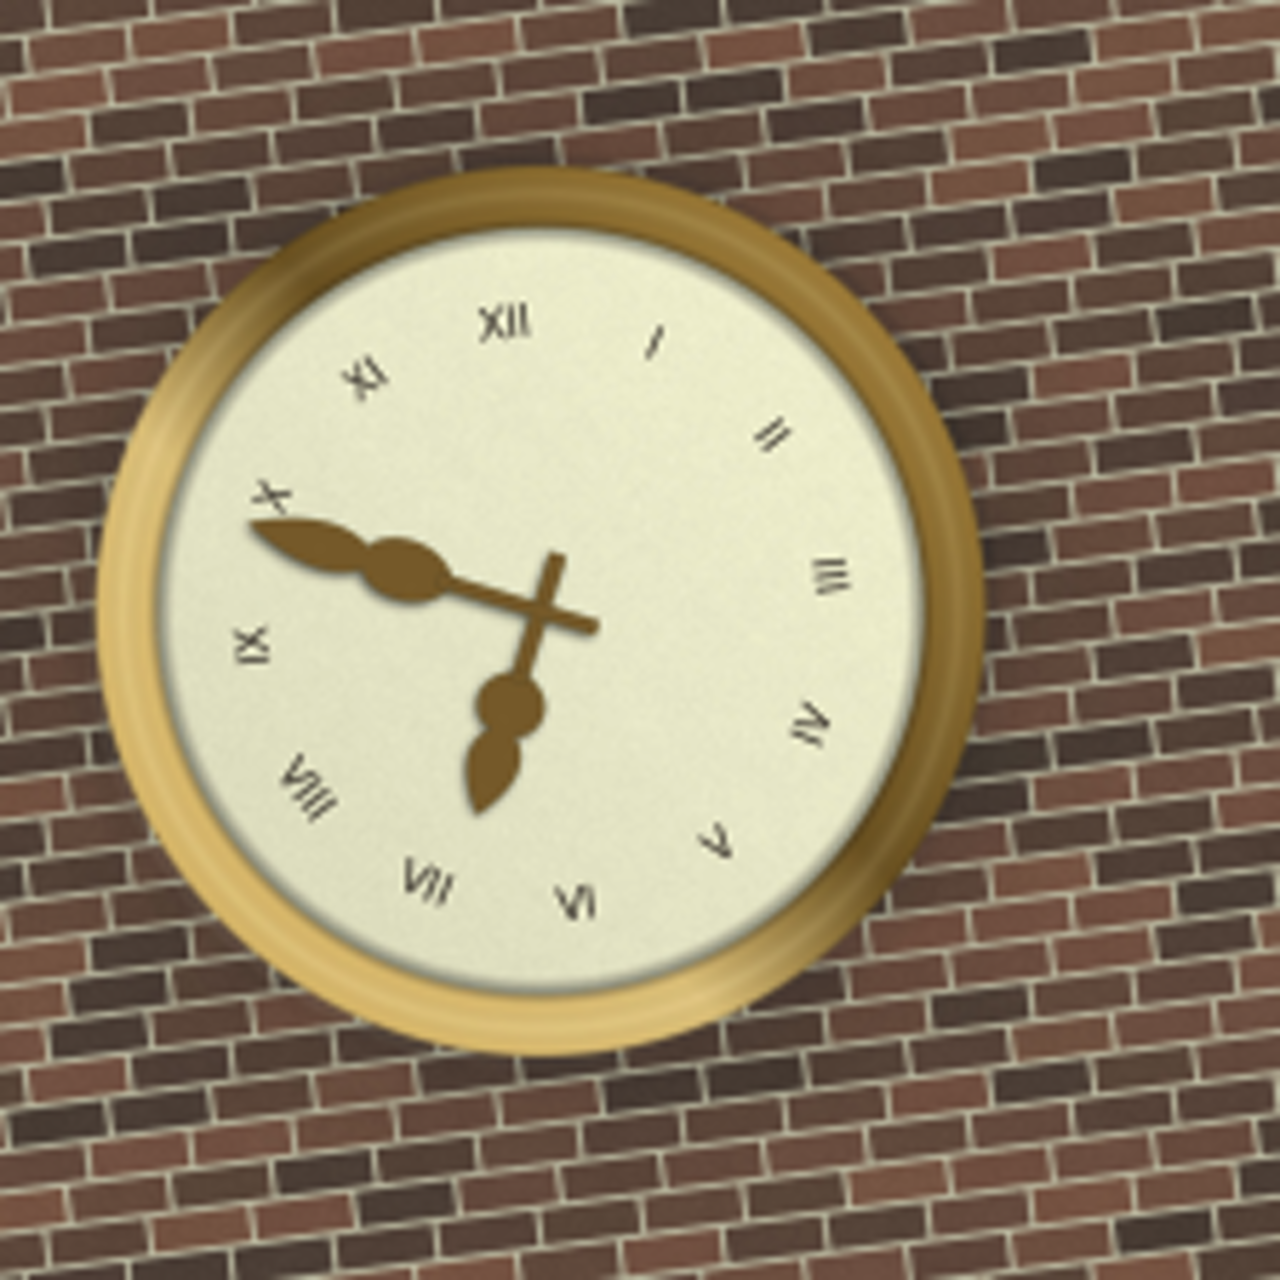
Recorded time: 6:49
